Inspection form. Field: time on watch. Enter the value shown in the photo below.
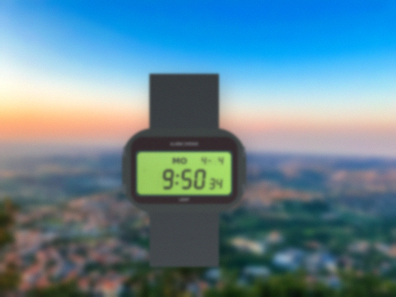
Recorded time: 9:50
